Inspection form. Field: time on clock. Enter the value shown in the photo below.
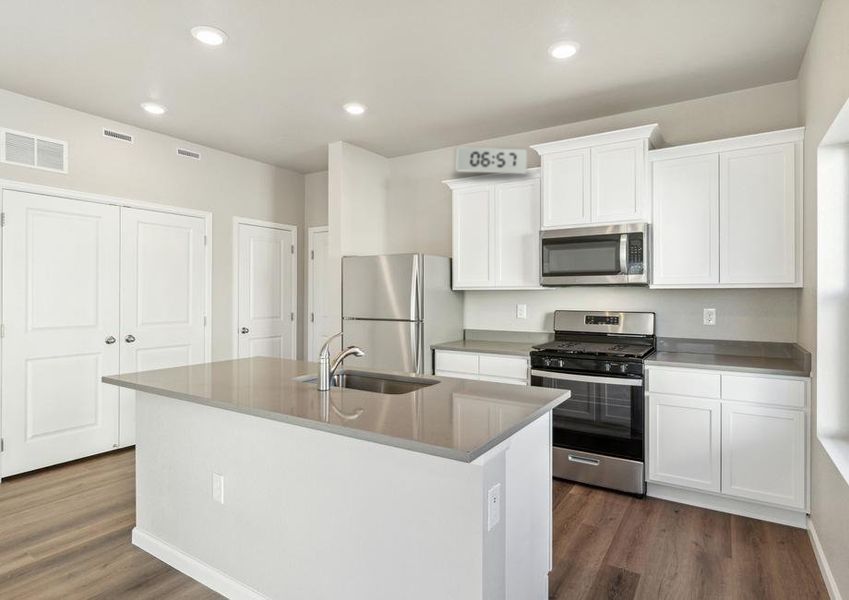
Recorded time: 6:57
